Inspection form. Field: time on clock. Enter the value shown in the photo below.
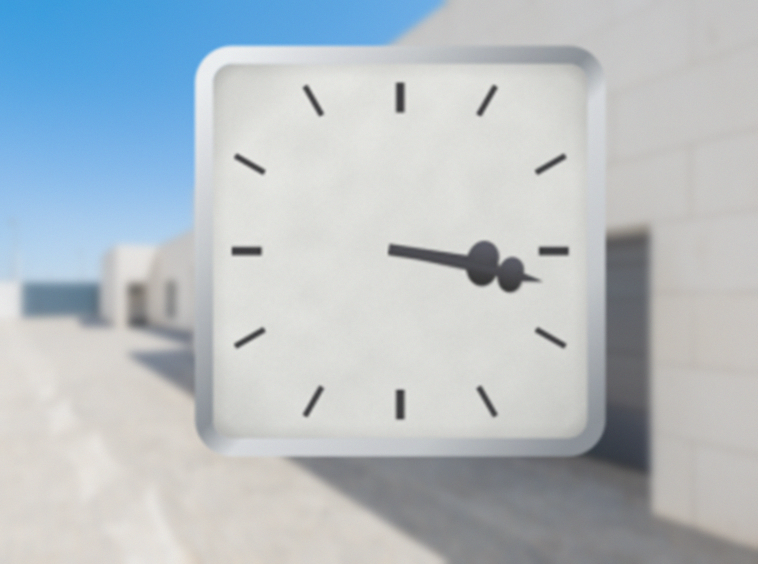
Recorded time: 3:17
